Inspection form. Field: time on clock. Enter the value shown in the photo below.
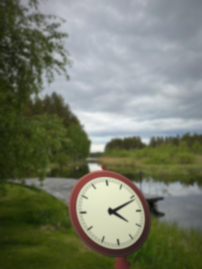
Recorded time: 4:11
